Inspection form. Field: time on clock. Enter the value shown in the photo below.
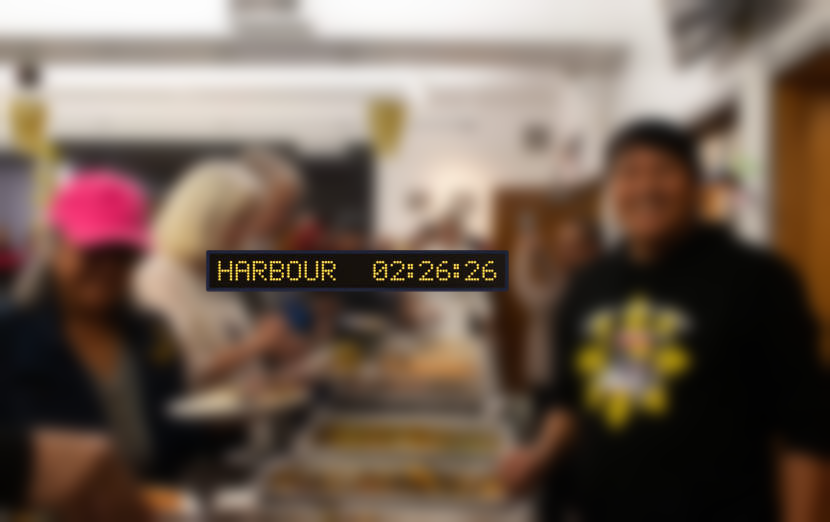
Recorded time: 2:26:26
